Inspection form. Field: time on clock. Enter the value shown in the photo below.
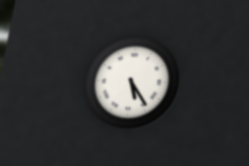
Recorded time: 5:24
